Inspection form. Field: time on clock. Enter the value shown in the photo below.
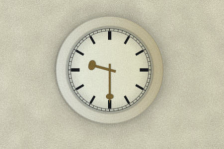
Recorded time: 9:30
